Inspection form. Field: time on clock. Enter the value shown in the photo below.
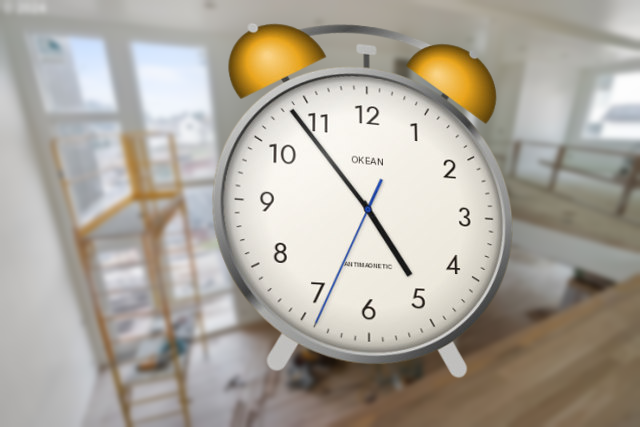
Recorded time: 4:53:34
